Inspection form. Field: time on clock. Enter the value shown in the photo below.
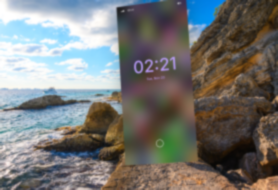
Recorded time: 2:21
